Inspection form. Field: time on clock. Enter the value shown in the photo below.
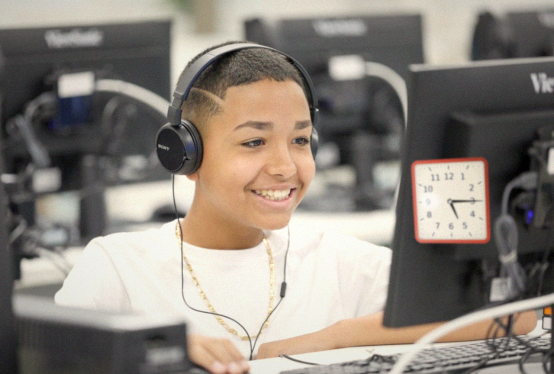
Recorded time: 5:15
